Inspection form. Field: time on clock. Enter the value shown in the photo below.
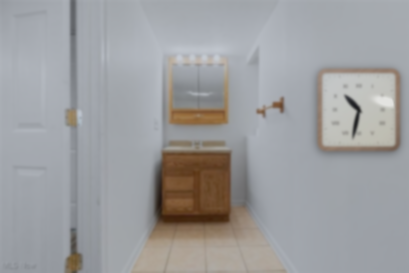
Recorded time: 10:32
